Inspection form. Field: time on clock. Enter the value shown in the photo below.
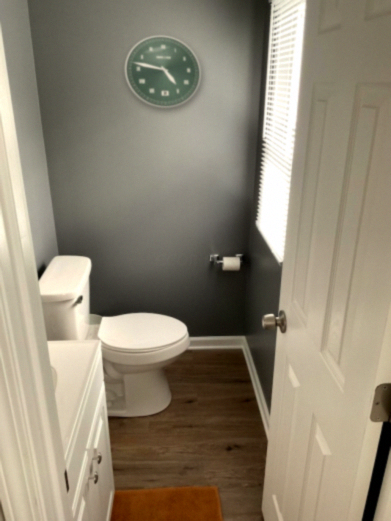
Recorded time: 4:47
